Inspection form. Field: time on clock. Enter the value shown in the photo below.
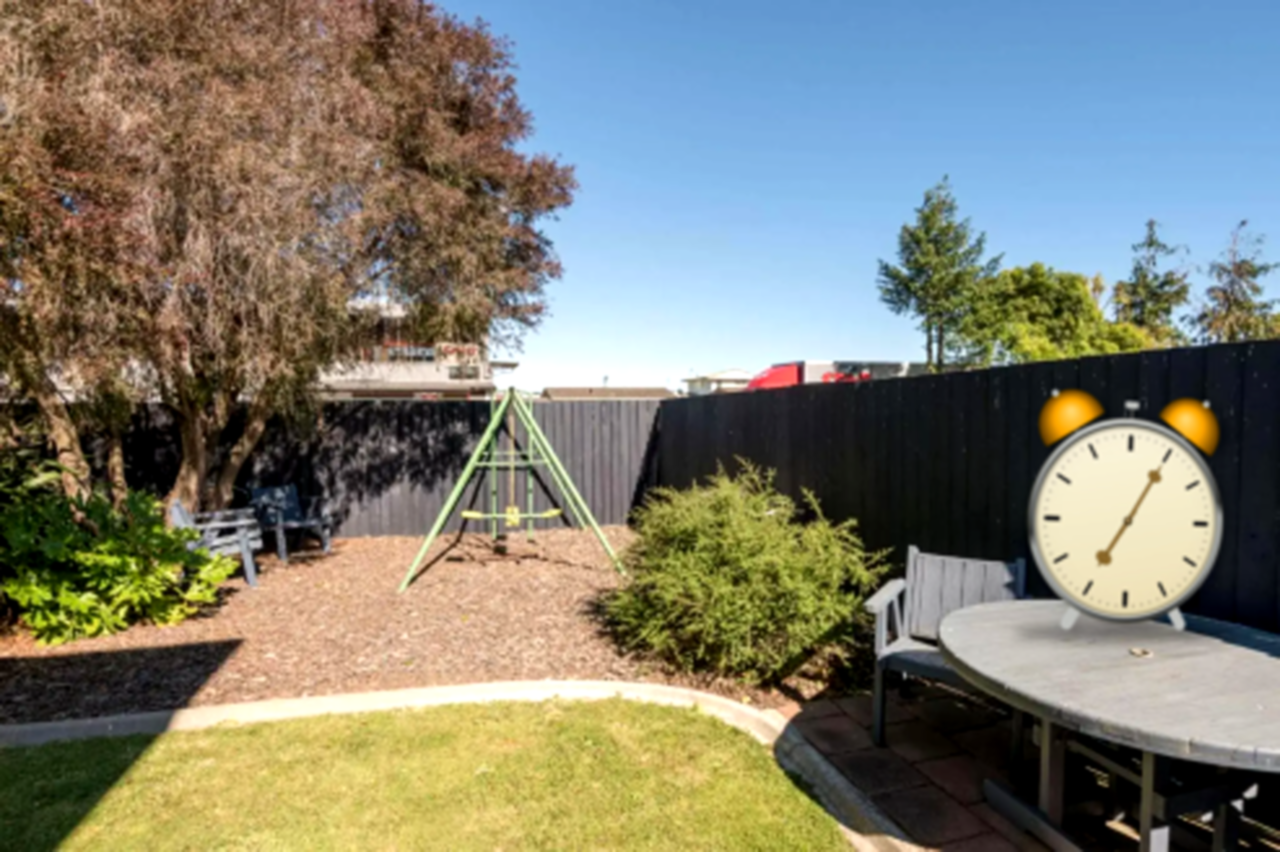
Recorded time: 7:05
